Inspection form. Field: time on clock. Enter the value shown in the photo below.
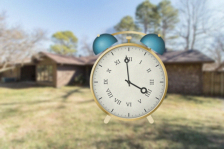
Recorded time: 3:59
